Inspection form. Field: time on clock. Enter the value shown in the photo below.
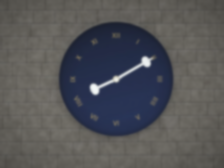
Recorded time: 8:10
